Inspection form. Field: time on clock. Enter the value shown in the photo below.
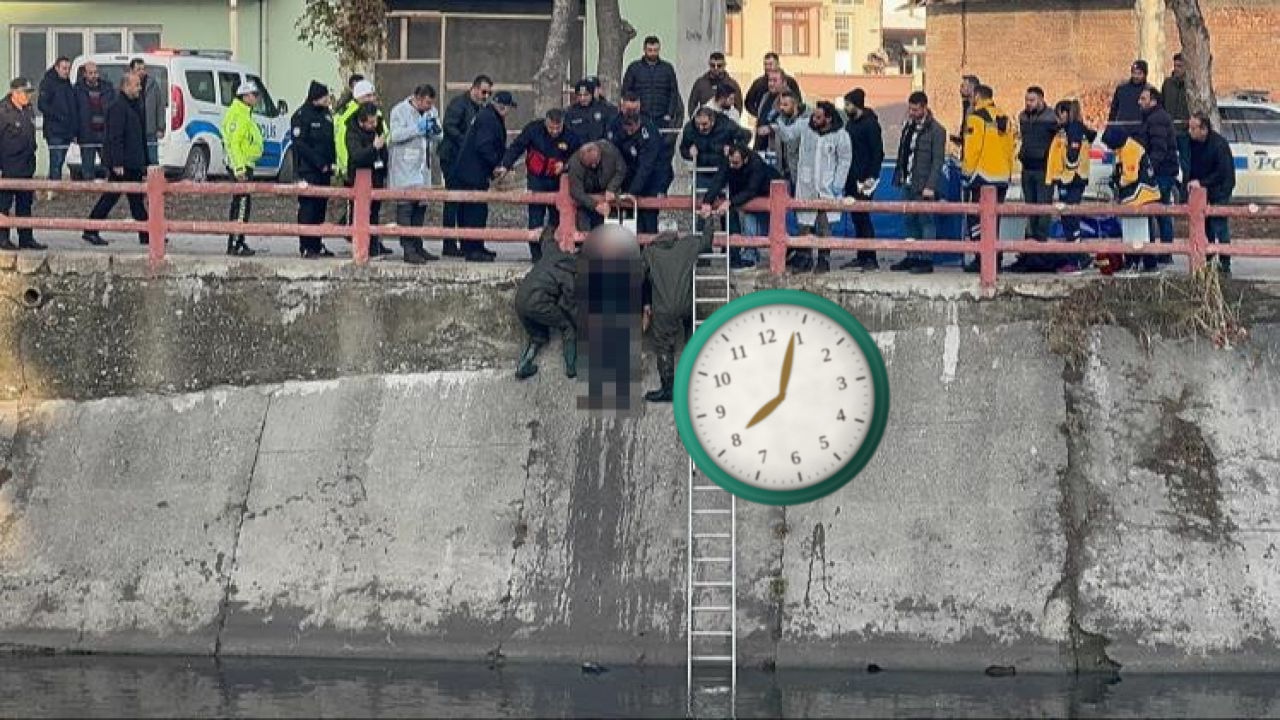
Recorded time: 8:04
